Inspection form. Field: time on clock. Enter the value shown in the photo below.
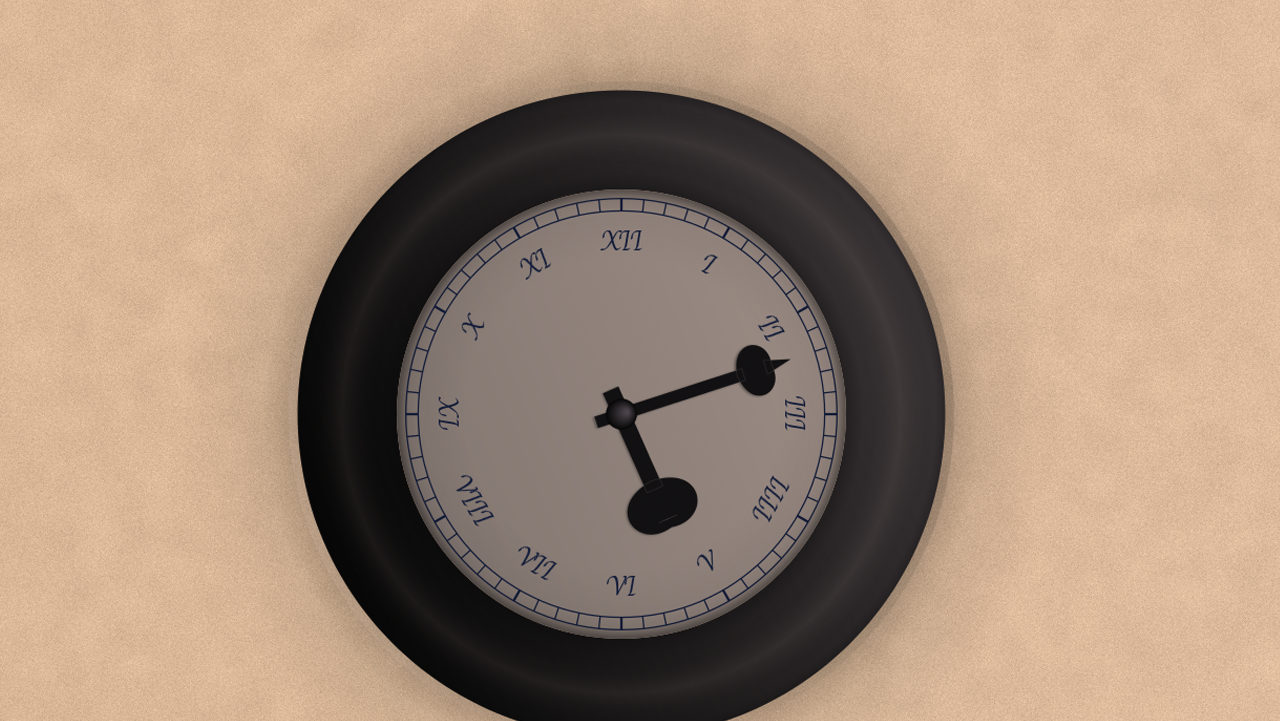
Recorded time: 5:12
